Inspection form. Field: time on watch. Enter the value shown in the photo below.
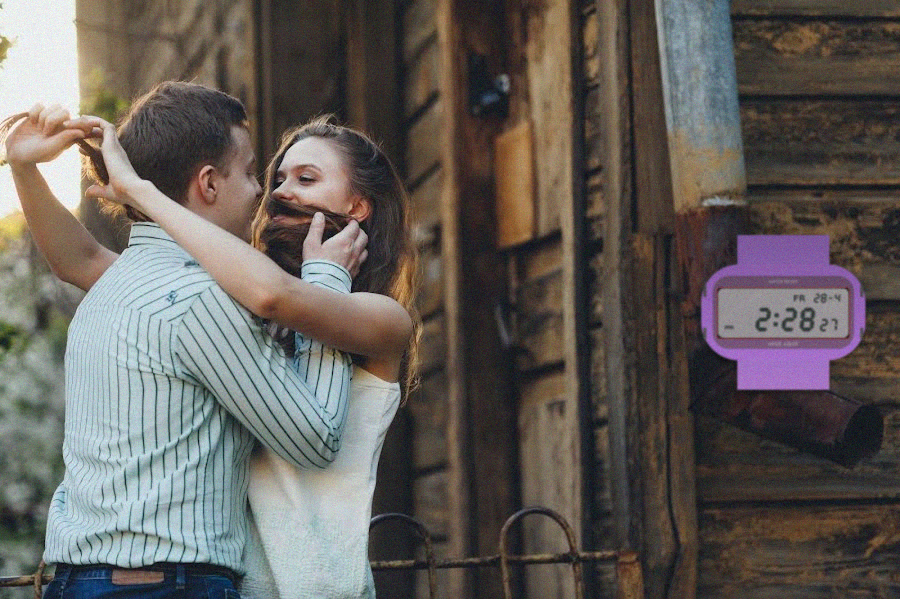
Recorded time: 2:28:27
